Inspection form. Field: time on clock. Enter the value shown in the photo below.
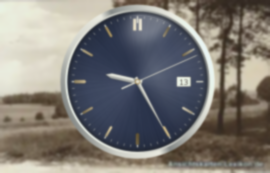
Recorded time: 9:25:11
